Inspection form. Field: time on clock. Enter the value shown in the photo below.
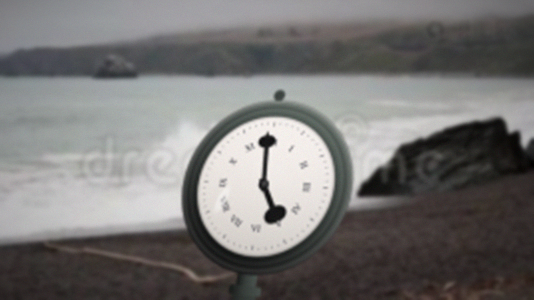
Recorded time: 4:59
